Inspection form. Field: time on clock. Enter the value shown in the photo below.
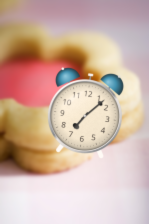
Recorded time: 7:07
